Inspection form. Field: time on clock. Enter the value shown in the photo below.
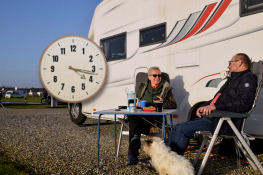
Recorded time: 4:17
